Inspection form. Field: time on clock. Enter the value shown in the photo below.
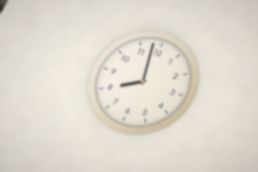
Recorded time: 7:58
